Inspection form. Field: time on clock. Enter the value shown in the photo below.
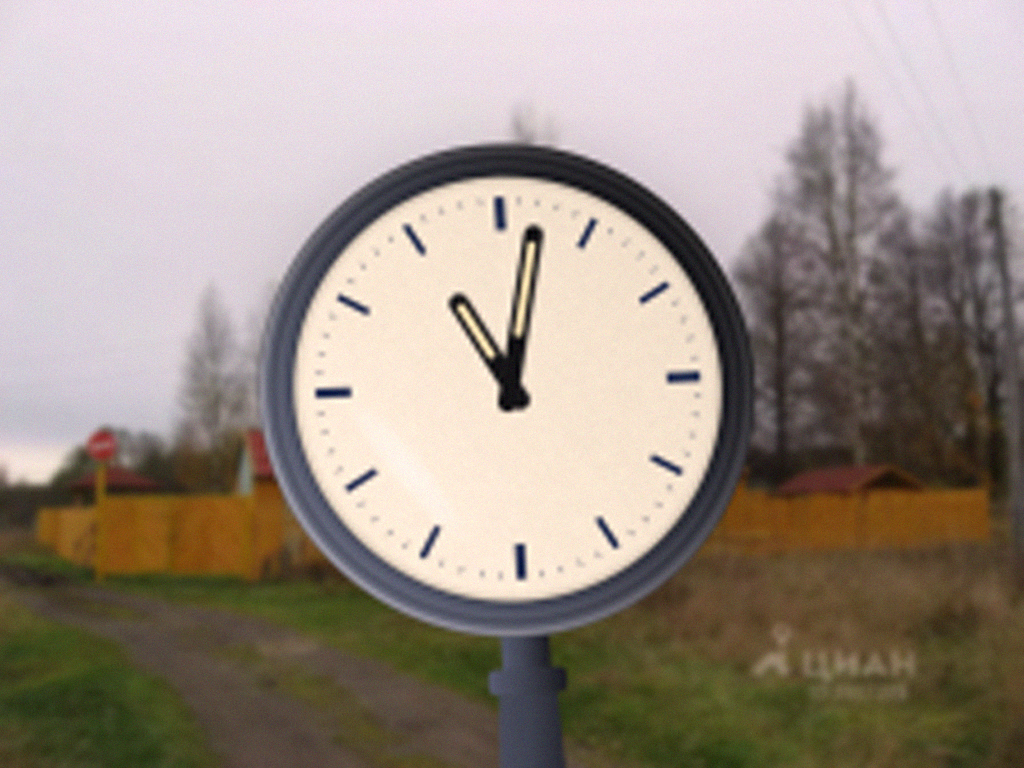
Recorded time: 11:02
